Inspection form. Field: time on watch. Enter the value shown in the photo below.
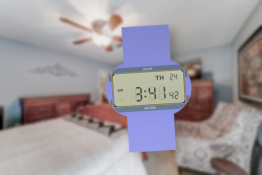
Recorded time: 3:41:42
